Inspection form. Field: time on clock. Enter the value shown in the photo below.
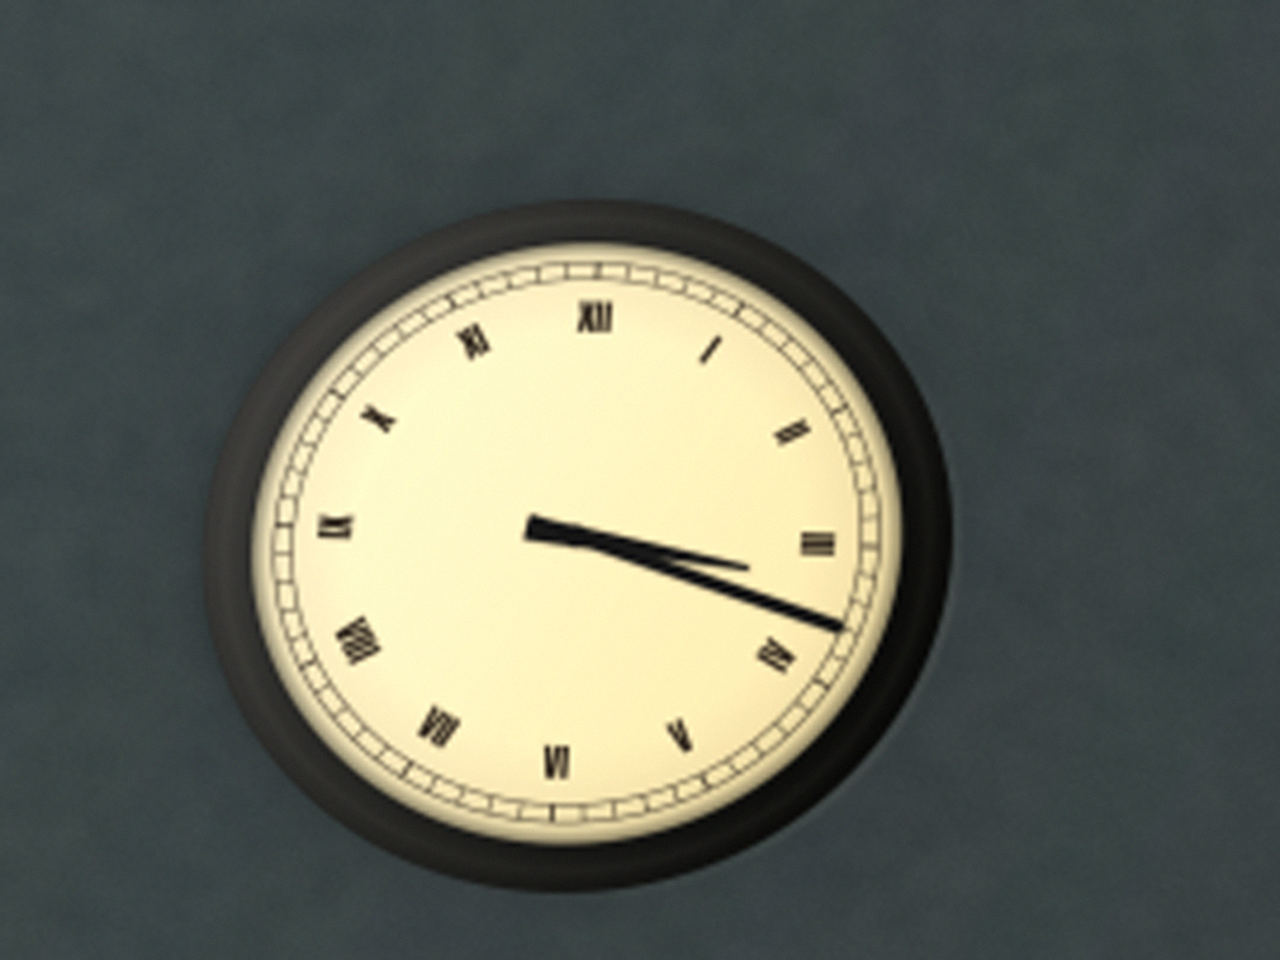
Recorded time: 3:18
